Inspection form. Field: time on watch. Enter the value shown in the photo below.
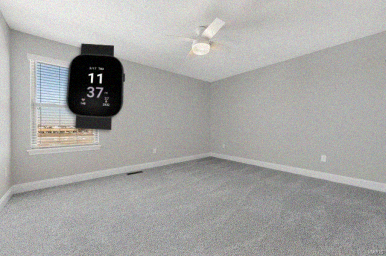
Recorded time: 11:37
